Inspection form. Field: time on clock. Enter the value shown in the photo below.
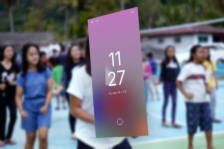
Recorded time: 11:27
